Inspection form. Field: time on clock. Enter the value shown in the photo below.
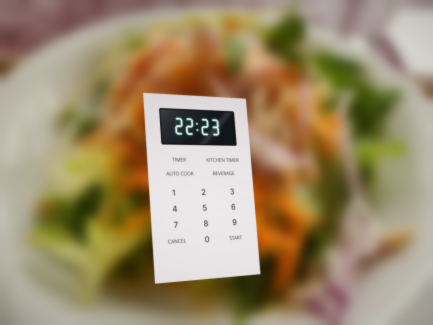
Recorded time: 22:23
